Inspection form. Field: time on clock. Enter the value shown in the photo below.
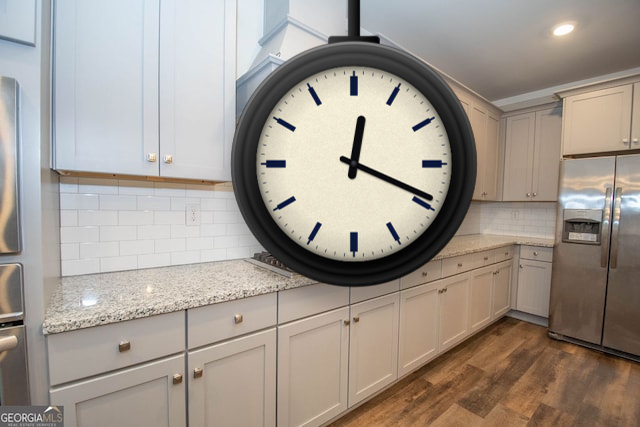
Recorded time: 12:19
